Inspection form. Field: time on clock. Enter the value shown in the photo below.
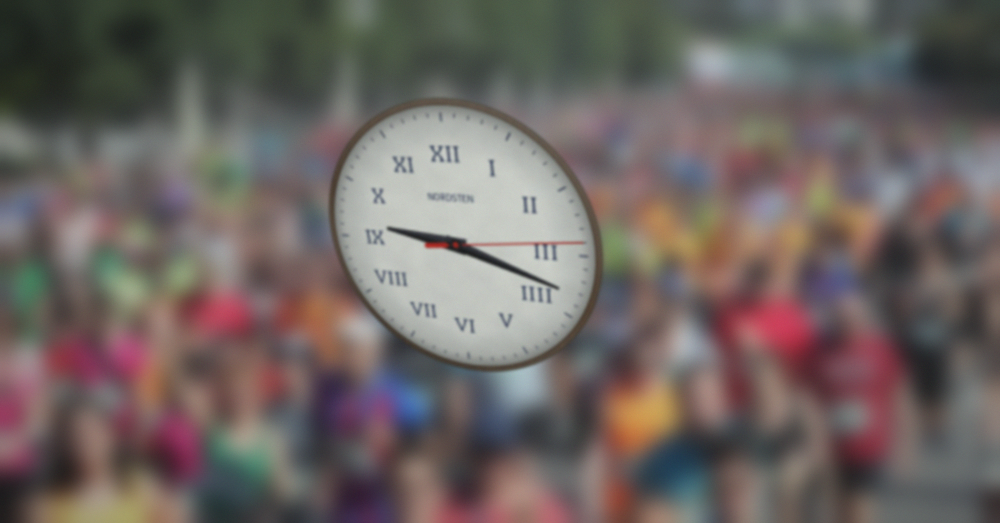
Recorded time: 9:18:14
